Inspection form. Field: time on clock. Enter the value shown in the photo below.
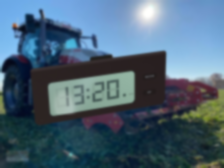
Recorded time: 13:20
